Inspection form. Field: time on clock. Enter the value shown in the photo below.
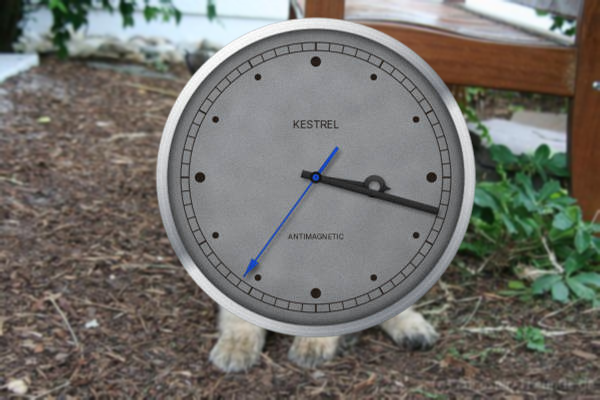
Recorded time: 3:17:36
